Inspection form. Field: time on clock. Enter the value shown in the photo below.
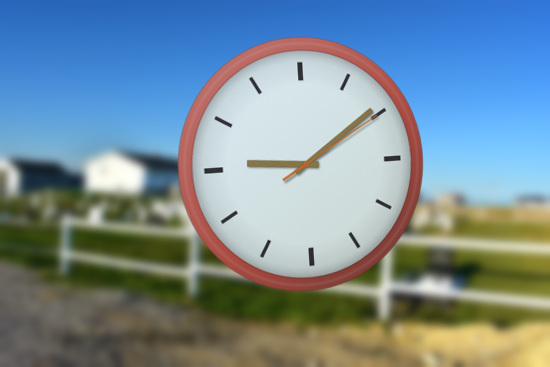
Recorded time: 9:09:10
